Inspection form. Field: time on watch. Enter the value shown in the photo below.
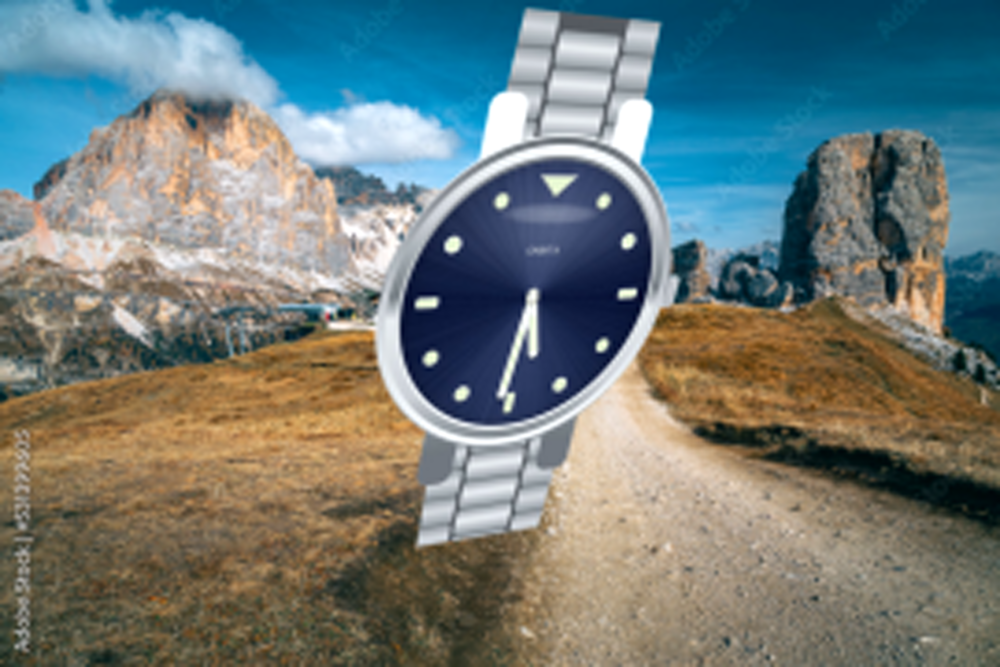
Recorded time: 5:31
